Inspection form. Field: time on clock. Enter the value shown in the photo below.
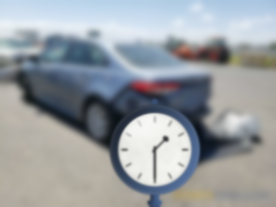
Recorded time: 1:30
